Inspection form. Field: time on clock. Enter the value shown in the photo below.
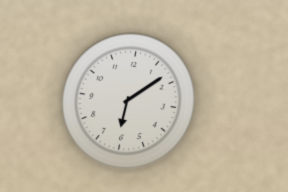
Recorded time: 6:08
